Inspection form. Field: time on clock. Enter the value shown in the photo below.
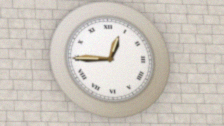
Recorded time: 12:45
